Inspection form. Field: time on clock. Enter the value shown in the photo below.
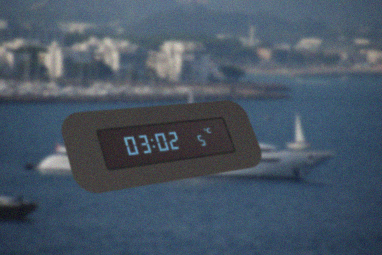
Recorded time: 3:02
